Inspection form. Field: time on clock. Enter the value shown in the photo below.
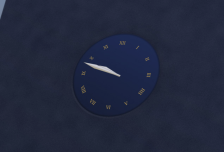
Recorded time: 9:48
